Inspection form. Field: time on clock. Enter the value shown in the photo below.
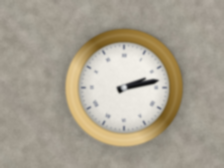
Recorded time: 2:13
